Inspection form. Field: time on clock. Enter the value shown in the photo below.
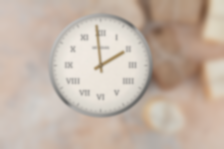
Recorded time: 1:59
